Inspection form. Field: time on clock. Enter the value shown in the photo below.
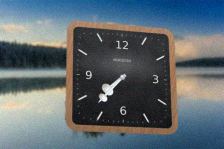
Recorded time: 7:37
